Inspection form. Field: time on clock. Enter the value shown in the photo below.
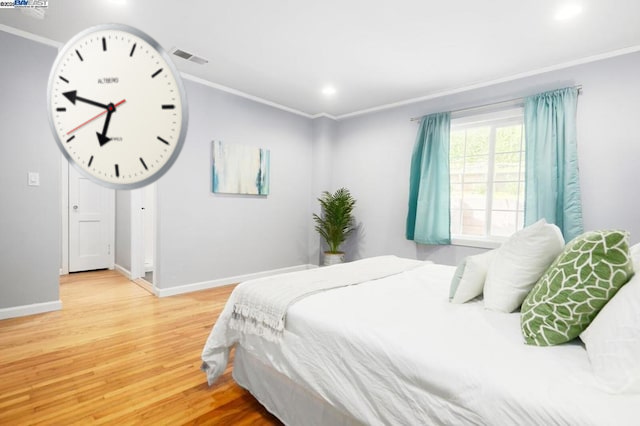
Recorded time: 6:47:41
